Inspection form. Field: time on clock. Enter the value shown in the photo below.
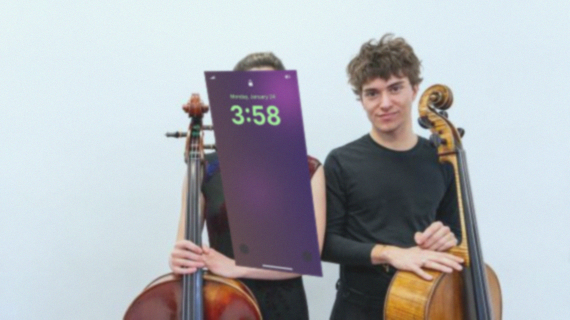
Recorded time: 3:58
